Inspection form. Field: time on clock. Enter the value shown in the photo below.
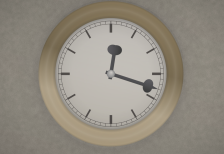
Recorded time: 12:18
